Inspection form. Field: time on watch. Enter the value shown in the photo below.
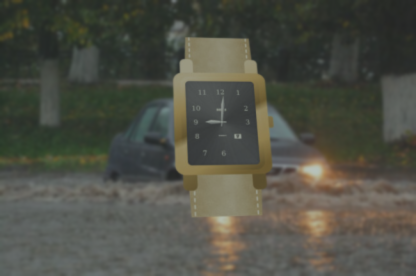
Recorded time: 9:01
